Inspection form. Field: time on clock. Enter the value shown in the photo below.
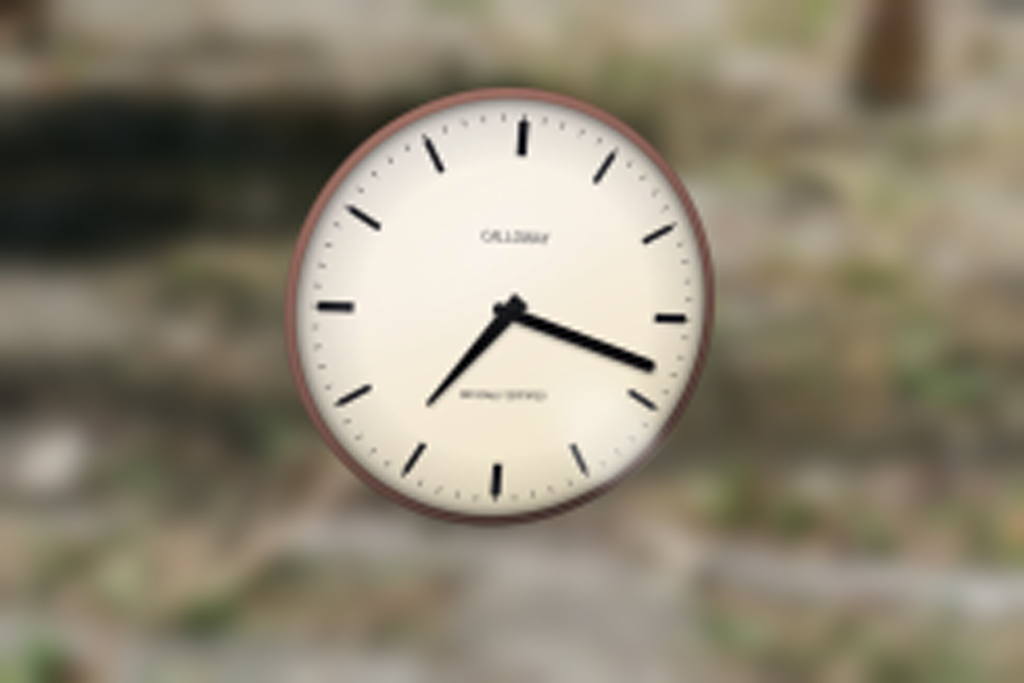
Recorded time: 7:18
